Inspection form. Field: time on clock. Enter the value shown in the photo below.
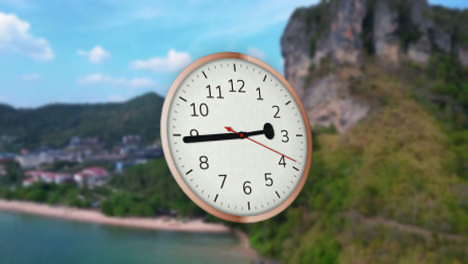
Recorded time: 2:44:19
